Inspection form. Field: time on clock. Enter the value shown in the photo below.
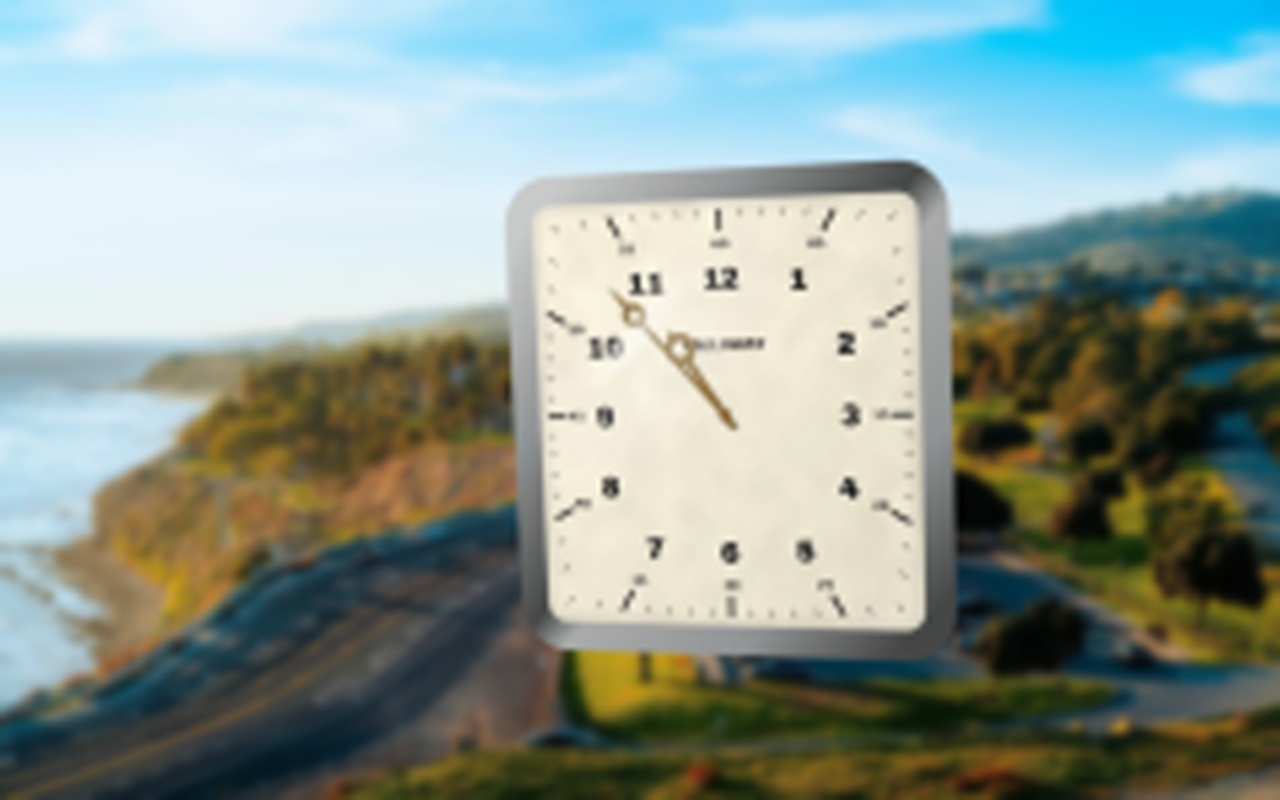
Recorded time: 10:53
